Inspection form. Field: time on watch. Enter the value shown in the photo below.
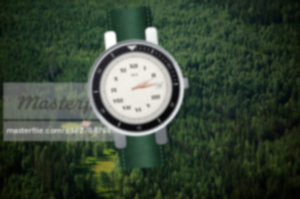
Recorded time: 2:14
